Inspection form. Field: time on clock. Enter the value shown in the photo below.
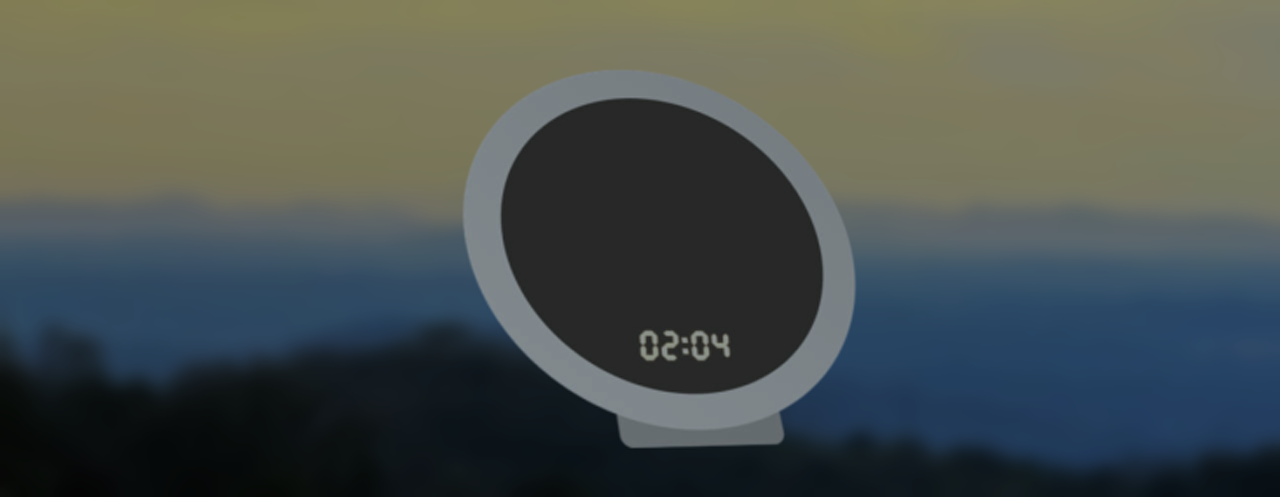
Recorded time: 2:04
